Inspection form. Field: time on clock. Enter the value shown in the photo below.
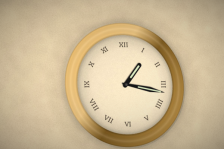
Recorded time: 1:17
